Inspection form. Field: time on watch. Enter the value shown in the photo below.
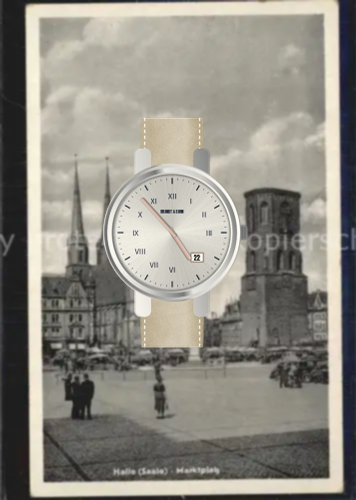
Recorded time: 4:53
